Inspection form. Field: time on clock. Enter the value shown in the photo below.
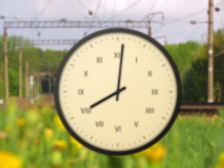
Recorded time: 8:01
